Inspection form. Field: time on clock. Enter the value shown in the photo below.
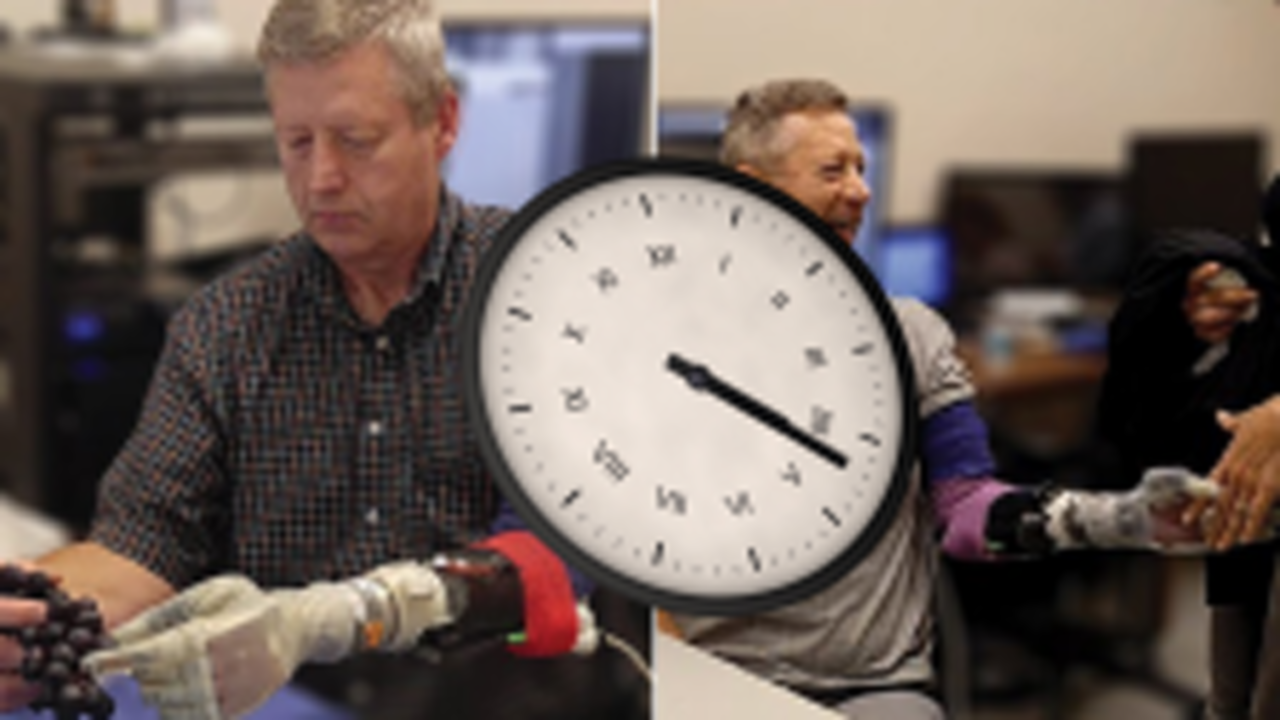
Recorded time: 4:22
